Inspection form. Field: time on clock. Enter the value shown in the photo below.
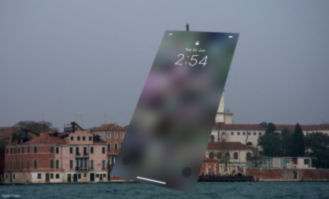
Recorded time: 2:54
